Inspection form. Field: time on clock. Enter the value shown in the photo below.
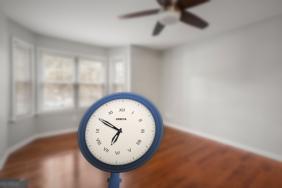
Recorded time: 6:50
